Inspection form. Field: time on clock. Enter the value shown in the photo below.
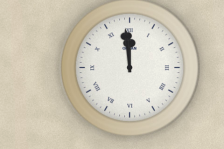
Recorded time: 11:59
